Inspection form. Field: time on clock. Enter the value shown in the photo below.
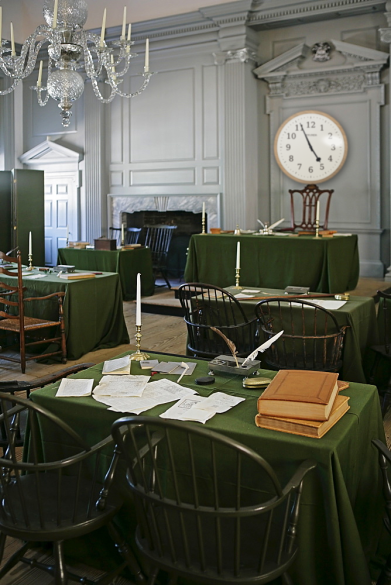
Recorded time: 4:56
